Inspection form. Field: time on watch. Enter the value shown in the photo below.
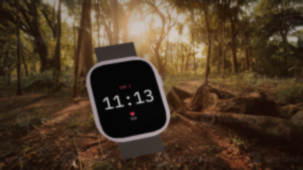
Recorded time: 11:13
